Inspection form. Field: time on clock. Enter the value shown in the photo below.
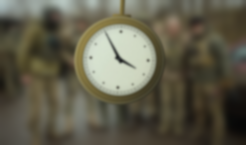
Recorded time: 3:55
